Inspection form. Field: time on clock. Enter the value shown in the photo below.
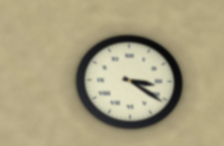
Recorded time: 3:21
